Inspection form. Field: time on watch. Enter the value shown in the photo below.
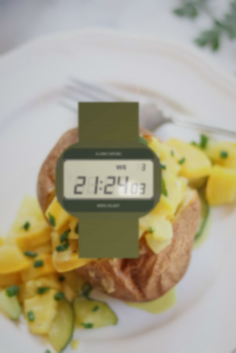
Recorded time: 21:24:03
